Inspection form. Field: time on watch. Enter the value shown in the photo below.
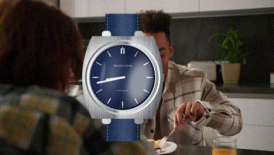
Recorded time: 8:43
